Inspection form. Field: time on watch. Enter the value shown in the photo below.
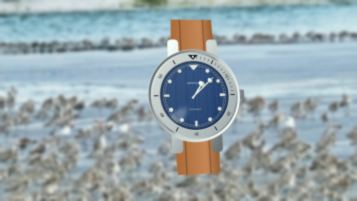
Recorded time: 1:08
